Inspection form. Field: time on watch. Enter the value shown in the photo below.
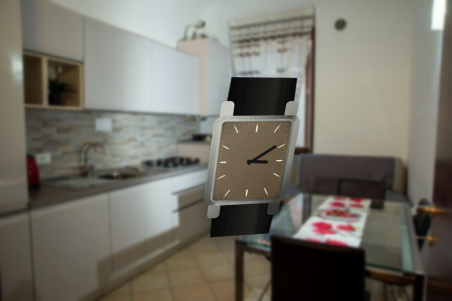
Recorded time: 3:09
